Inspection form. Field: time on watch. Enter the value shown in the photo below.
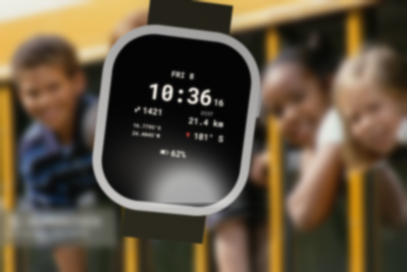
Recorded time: 10:36
